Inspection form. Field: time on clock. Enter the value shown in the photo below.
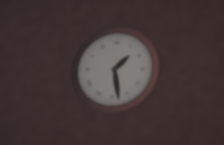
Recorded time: 1:28
